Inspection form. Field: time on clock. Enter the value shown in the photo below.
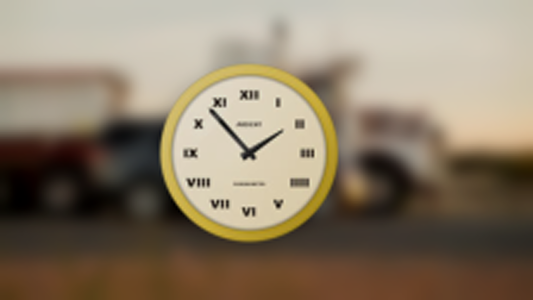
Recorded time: 1:53
